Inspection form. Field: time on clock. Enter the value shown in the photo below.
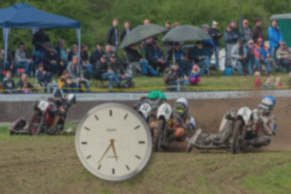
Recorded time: 5:36
